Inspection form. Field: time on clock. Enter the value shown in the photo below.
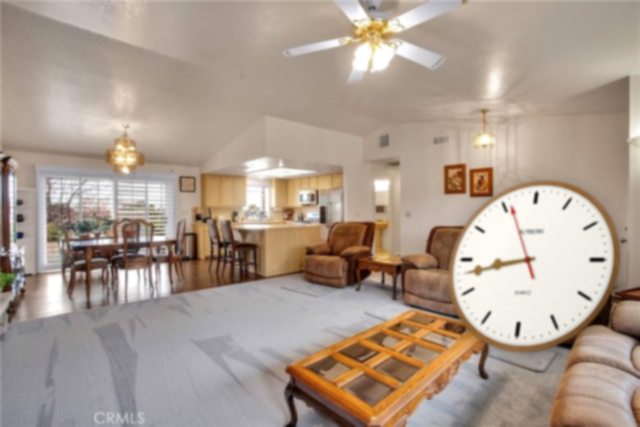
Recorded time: 8:42:56
